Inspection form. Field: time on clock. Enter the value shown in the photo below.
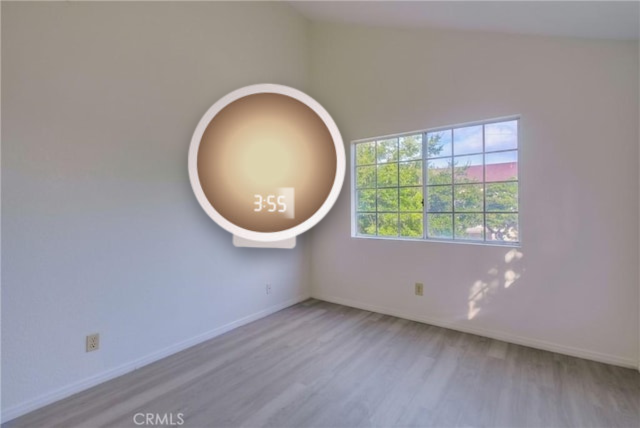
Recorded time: 3:55
